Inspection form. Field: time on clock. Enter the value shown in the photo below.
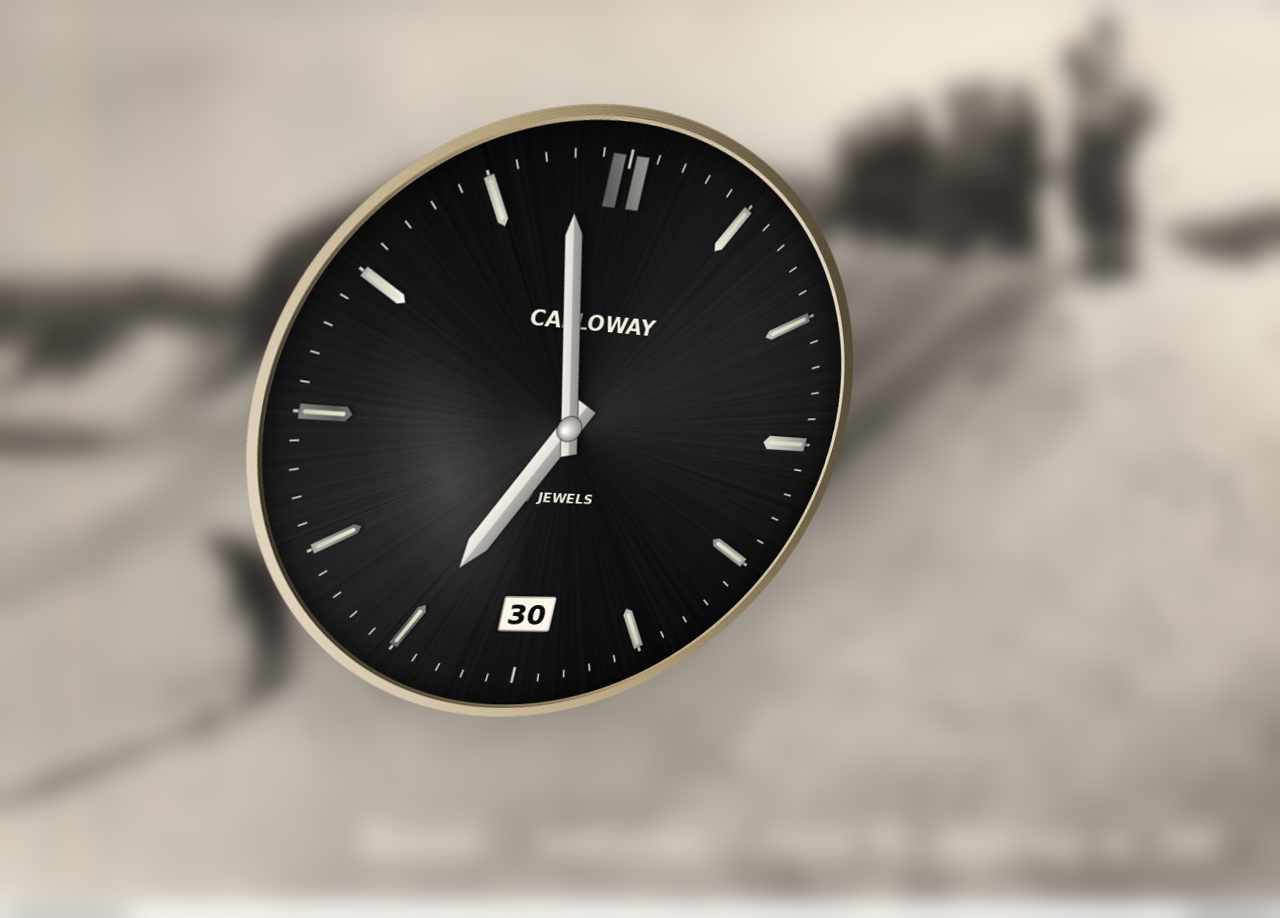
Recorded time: 6:58
